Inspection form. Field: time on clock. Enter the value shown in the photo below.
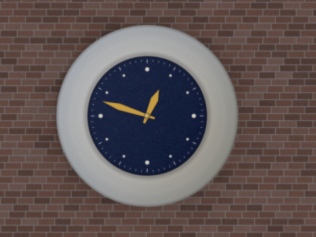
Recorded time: 12:48
